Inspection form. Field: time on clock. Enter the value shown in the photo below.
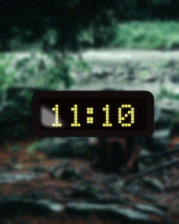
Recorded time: 11:10
